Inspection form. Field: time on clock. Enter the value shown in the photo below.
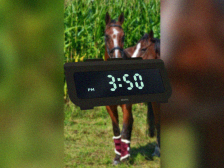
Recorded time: 3:50
